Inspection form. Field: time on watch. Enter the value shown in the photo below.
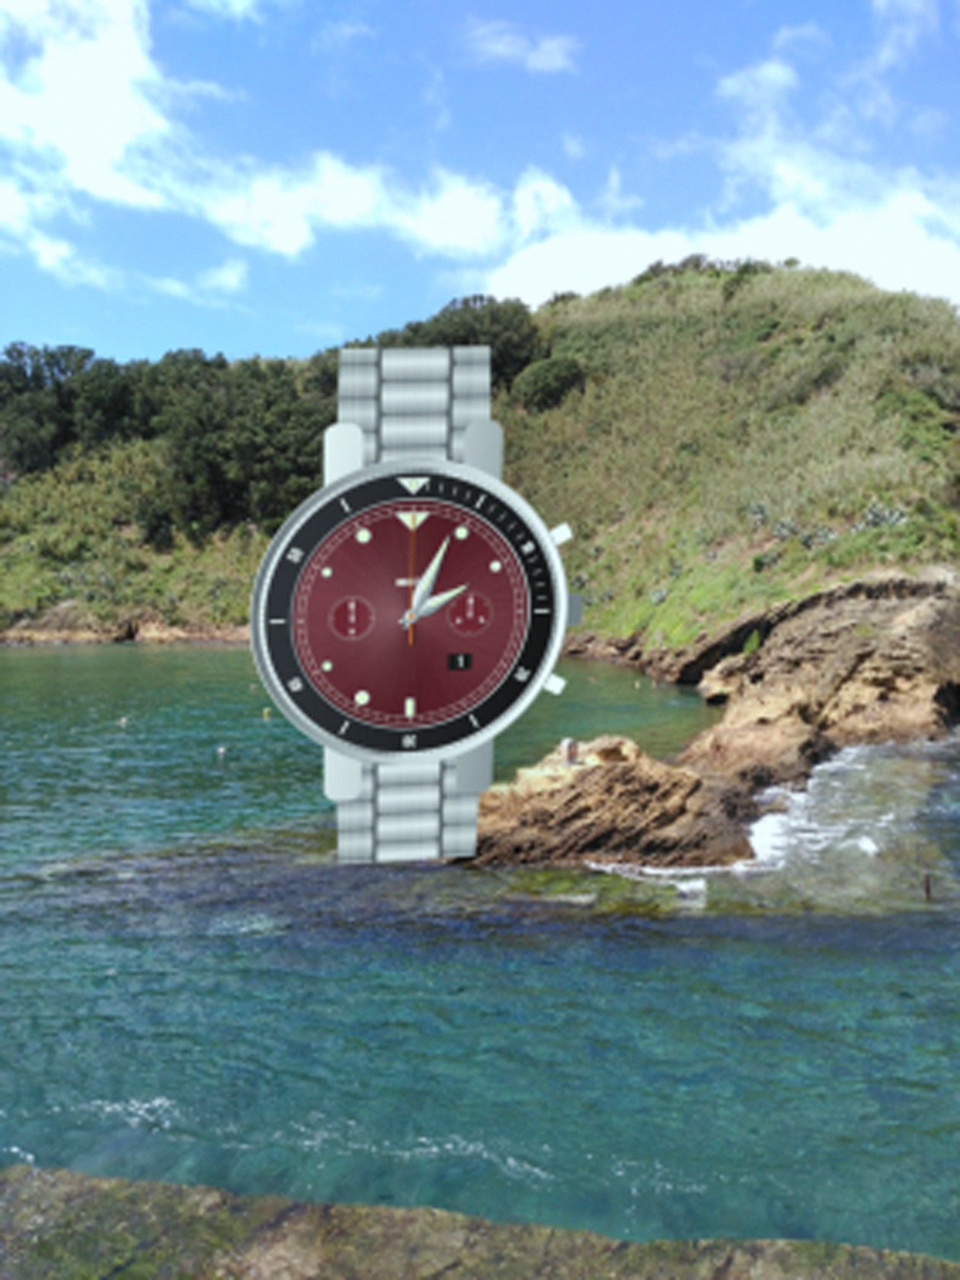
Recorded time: 2:04
